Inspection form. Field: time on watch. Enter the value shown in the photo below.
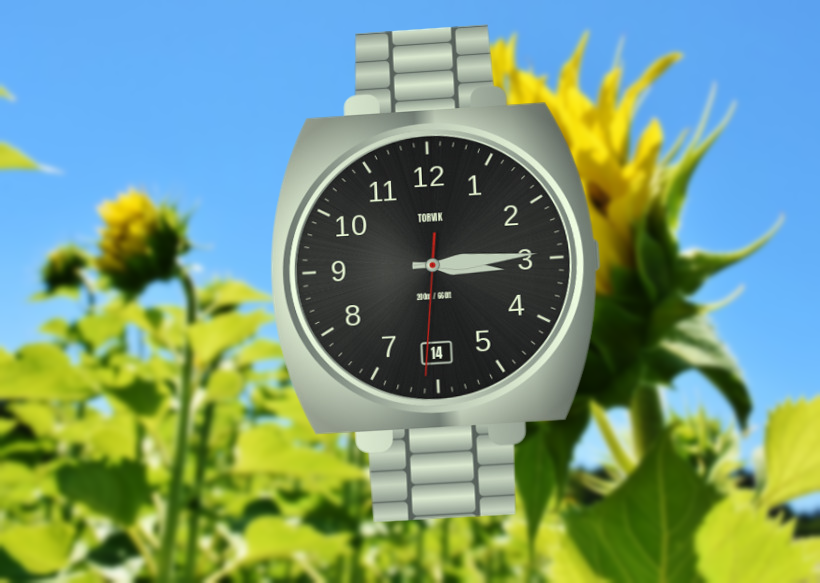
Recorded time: 3:14:31
